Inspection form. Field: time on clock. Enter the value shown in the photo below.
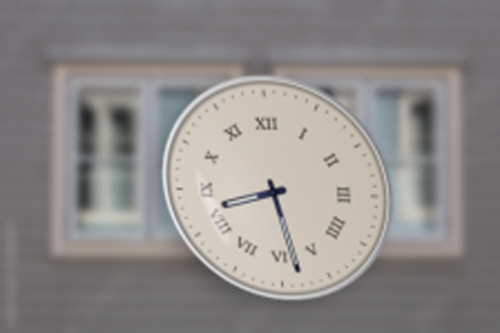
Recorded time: 8:28
